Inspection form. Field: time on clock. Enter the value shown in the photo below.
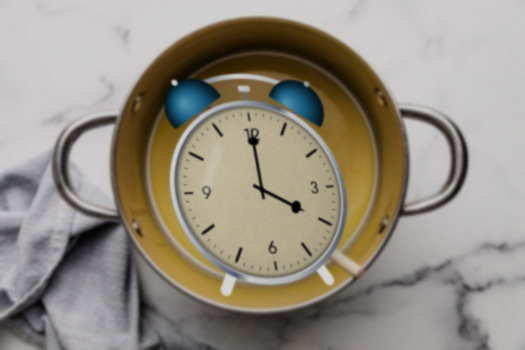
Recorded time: 4:00
